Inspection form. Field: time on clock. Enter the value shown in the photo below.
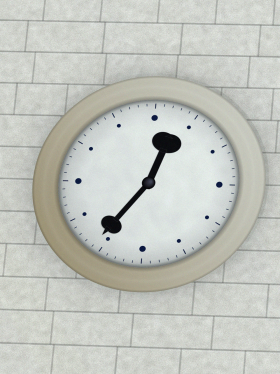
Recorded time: 12:36
